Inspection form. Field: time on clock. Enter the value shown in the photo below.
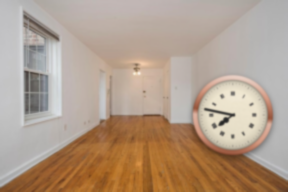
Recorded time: 7:47
